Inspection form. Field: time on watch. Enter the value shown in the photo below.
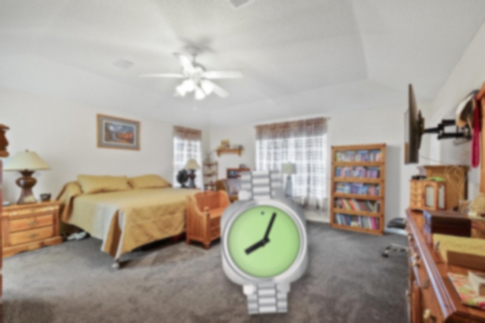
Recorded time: 8:04
